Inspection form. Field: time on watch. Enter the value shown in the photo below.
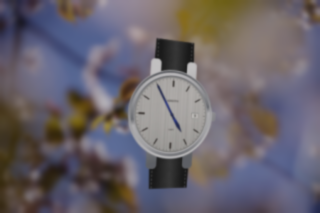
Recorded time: 4:55
